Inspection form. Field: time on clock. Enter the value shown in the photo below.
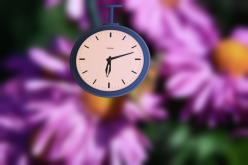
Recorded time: 6:12
